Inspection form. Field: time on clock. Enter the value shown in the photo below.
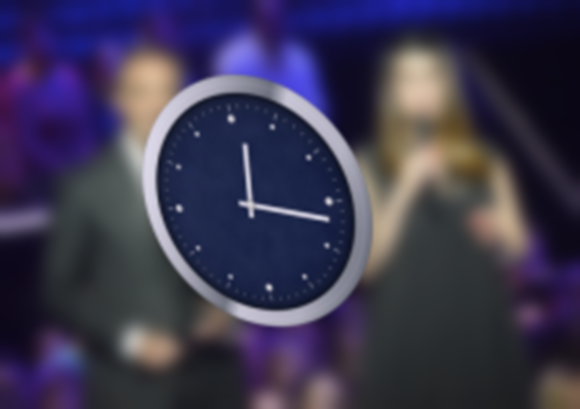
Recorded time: 12:17
